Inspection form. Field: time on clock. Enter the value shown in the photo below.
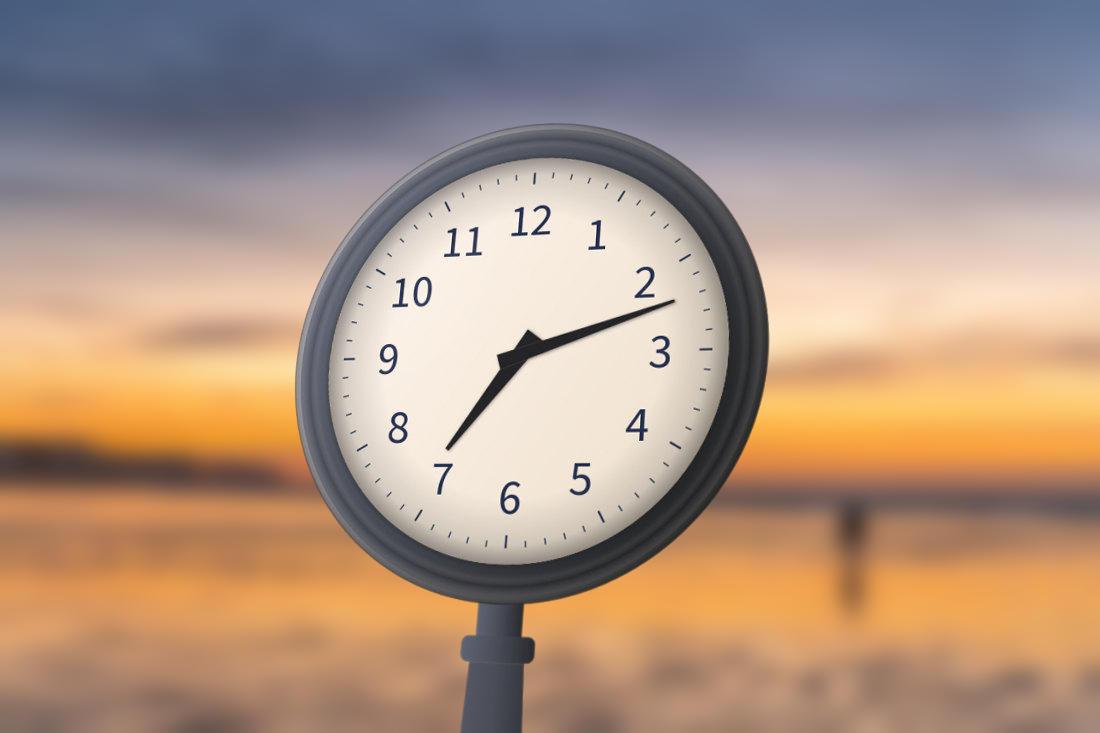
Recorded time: 7:12
